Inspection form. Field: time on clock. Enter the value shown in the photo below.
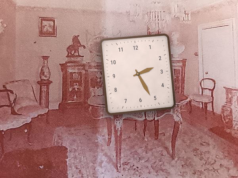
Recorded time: 2:26
